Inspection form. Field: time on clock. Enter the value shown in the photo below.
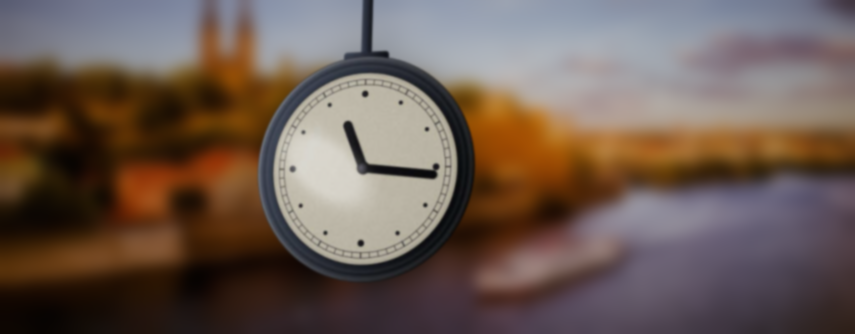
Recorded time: 11:16
